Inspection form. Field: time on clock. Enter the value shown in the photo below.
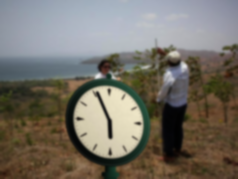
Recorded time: 5:56
